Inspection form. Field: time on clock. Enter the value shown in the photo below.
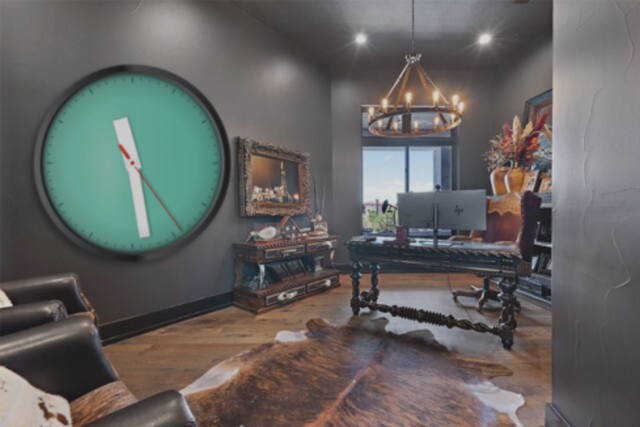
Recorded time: 11:28:24
